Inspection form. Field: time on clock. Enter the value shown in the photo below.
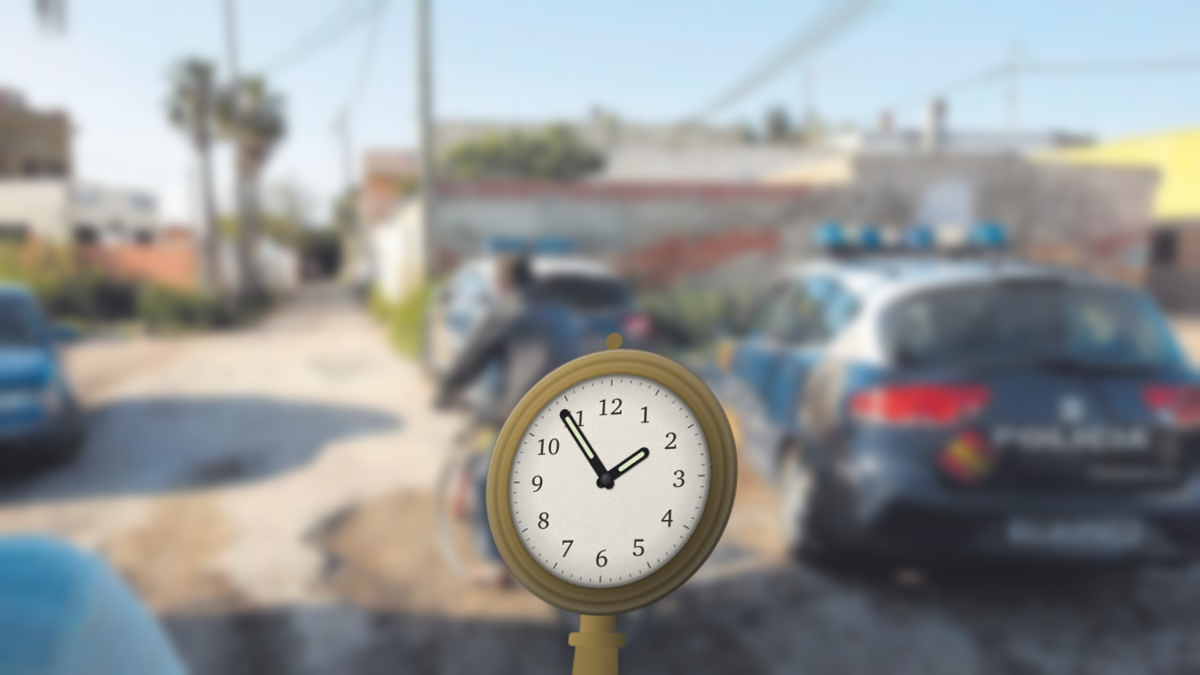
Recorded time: 1:54
